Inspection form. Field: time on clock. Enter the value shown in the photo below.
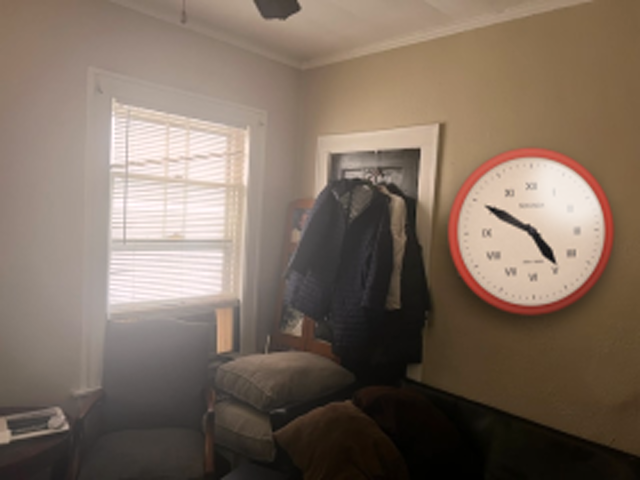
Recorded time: 4:50
